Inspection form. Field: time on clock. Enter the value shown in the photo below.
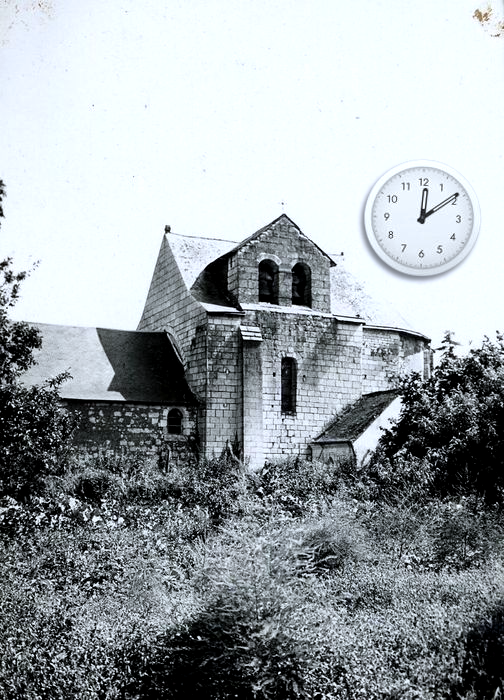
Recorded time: 12:09
